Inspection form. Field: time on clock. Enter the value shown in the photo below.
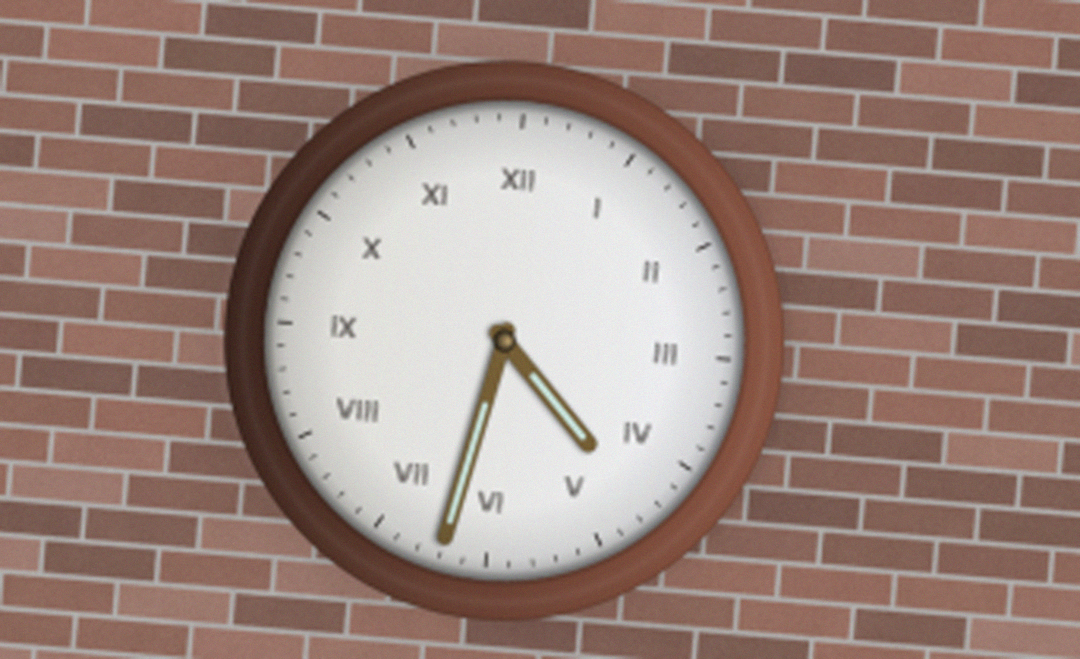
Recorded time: 4:32
